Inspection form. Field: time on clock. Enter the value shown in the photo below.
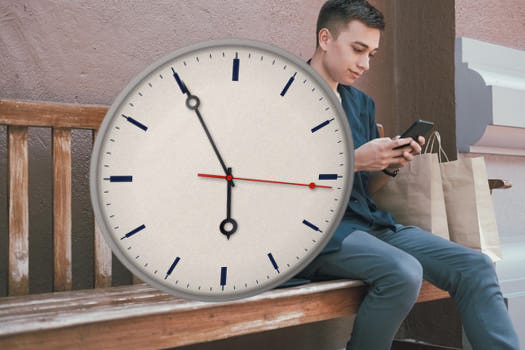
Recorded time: 5:55:16
